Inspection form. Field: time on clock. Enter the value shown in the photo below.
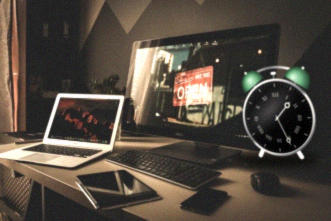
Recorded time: 1:26
